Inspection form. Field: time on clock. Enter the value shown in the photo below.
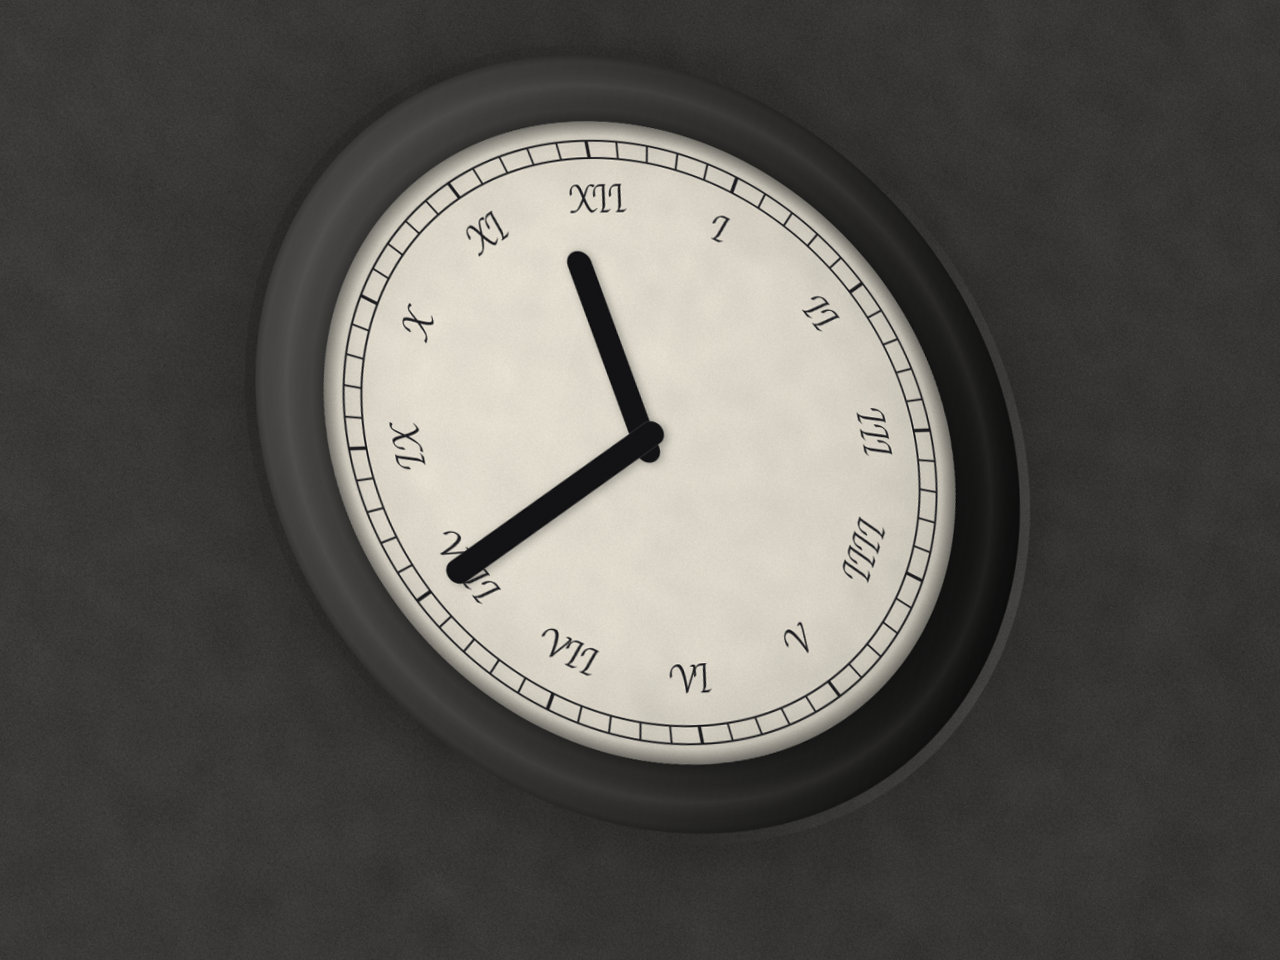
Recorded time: 11:40
